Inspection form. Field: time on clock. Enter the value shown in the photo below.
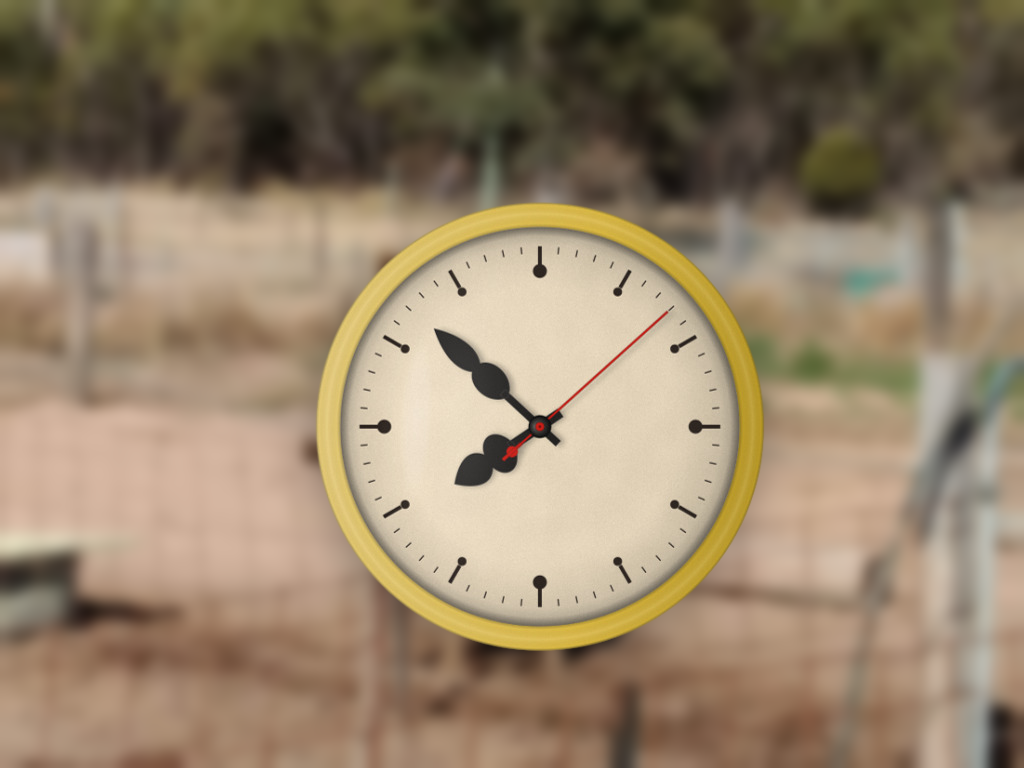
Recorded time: 7:52:08
